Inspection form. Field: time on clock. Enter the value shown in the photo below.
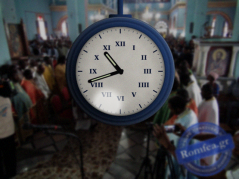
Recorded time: 10:42
